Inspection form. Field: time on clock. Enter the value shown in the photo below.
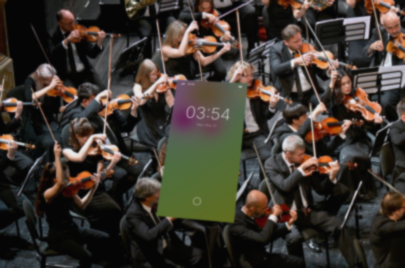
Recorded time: 3:54
